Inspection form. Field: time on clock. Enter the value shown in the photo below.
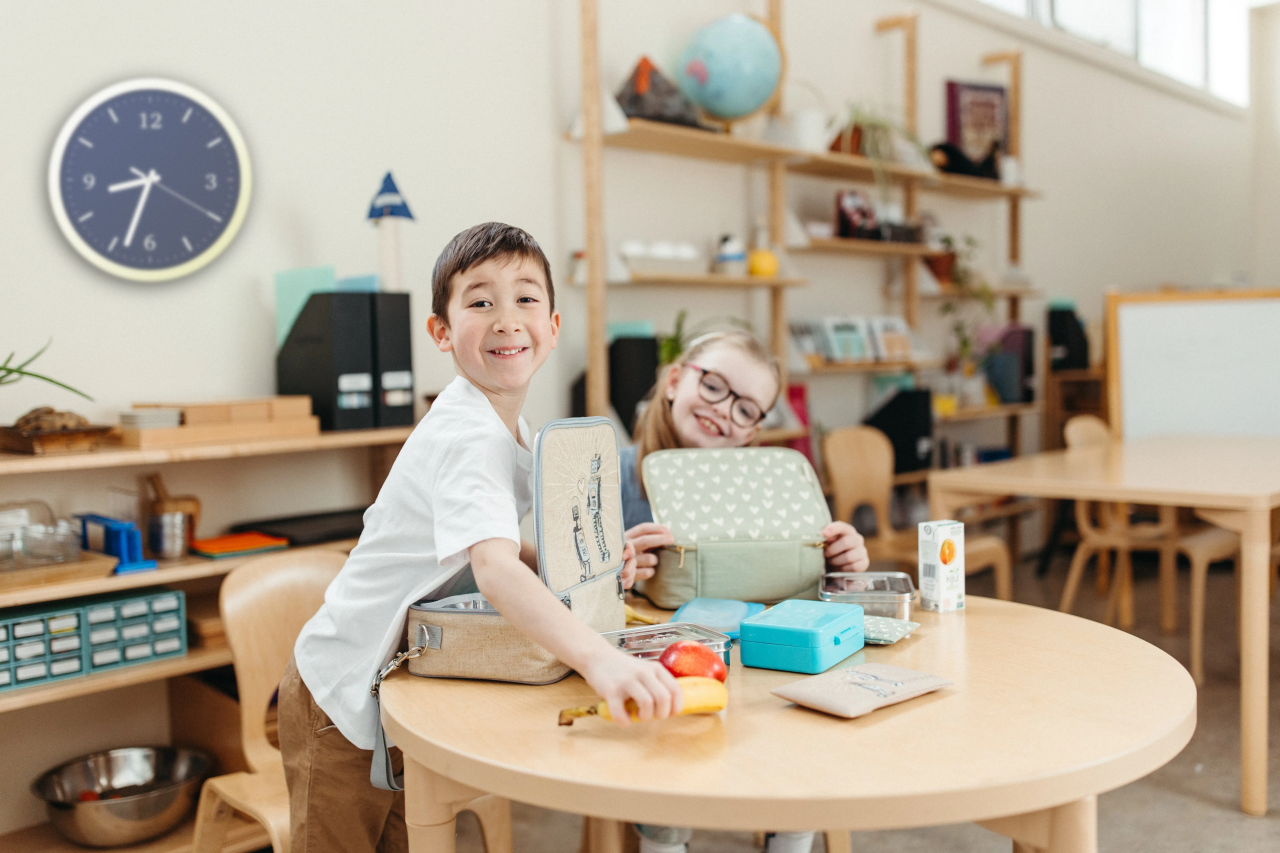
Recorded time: 8:33:20
